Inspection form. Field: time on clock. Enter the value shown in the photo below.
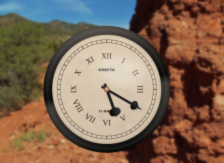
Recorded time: 5:20
